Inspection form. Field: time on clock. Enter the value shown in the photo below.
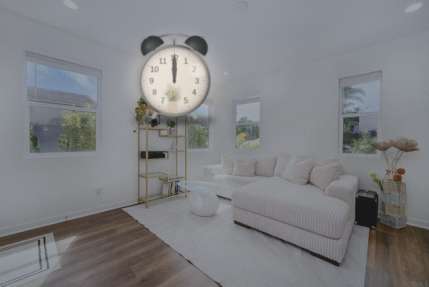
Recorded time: 12:00
